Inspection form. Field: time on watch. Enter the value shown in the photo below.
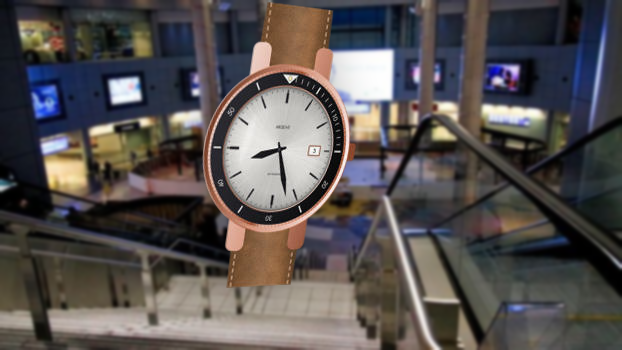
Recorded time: 8:27
